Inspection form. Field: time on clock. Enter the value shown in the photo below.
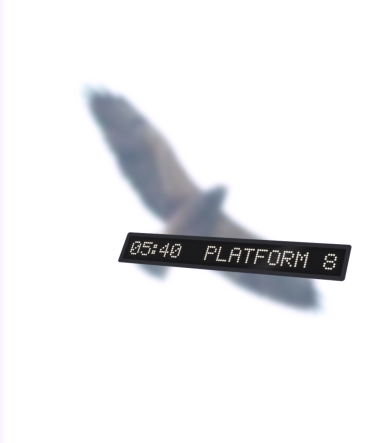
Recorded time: 5:40
